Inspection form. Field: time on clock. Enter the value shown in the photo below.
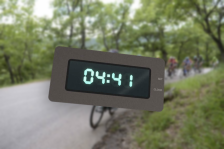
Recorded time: 4:41
